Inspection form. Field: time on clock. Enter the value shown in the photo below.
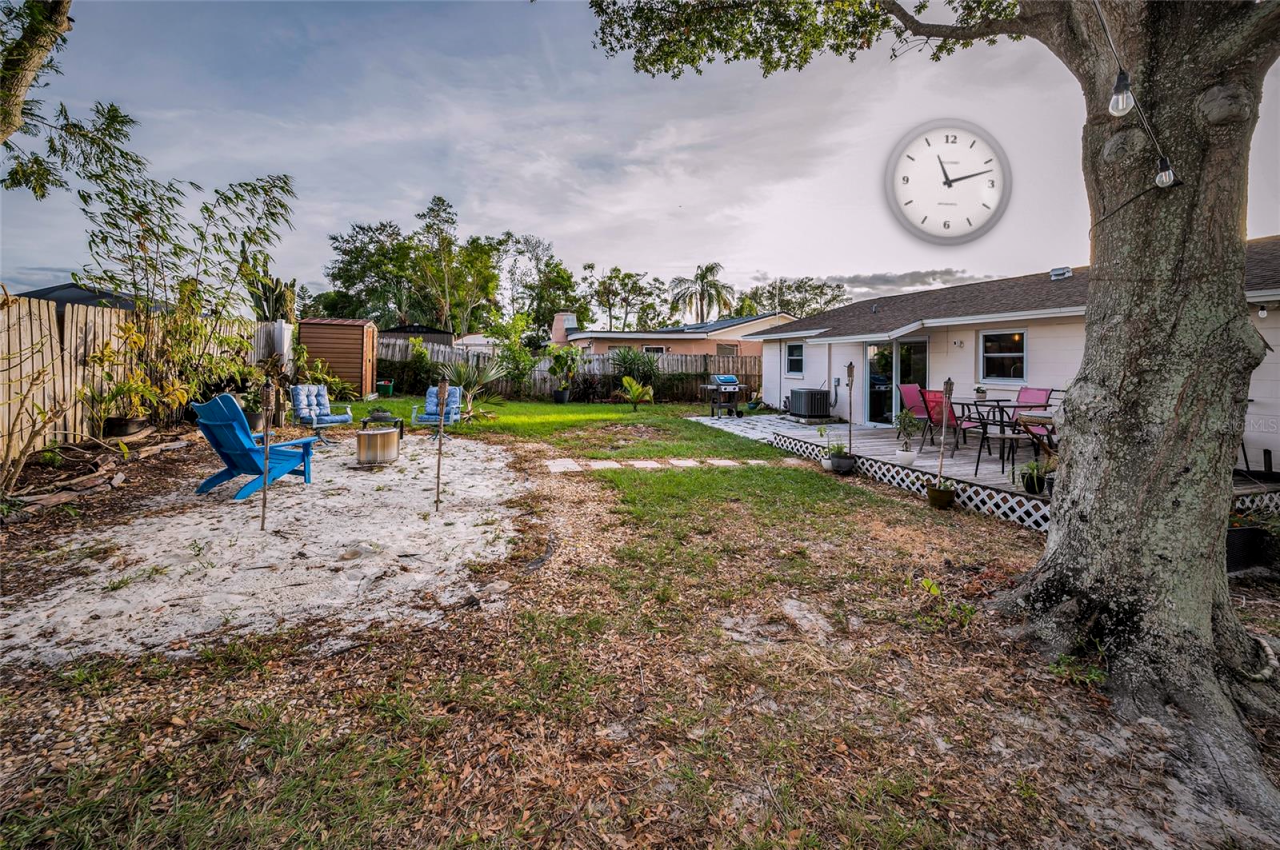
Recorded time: 11:12
